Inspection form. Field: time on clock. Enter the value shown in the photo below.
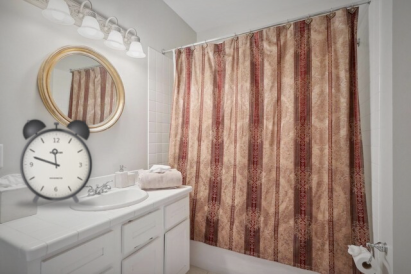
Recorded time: 11:48
